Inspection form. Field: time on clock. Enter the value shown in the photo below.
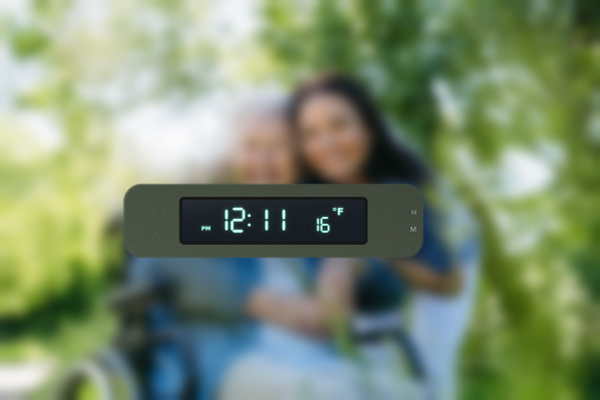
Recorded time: 12:11
